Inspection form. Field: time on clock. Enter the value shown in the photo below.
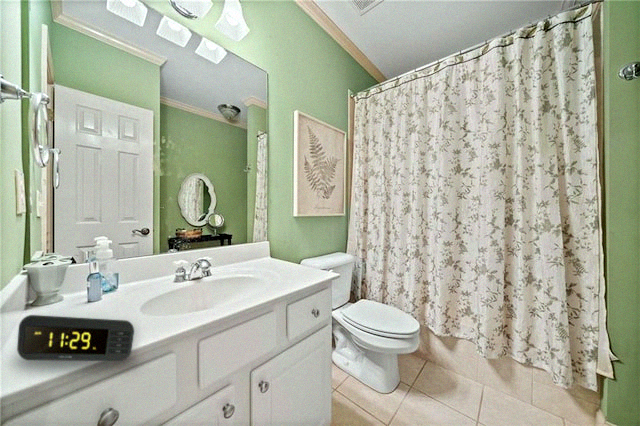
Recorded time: 11:29
